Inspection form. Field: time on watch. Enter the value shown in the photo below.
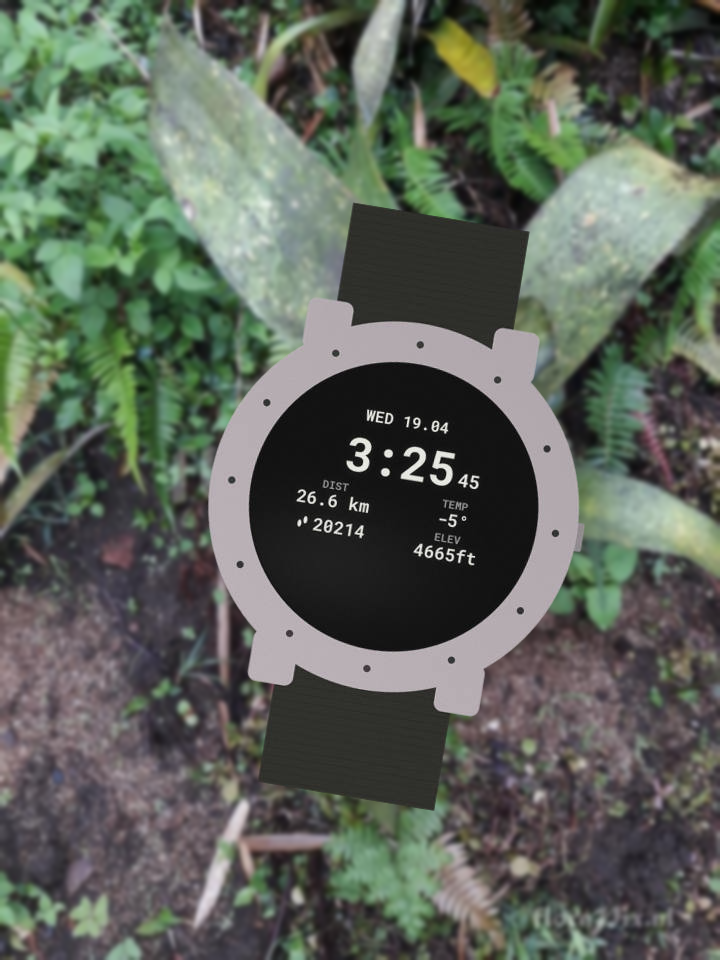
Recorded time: 3:25:45
